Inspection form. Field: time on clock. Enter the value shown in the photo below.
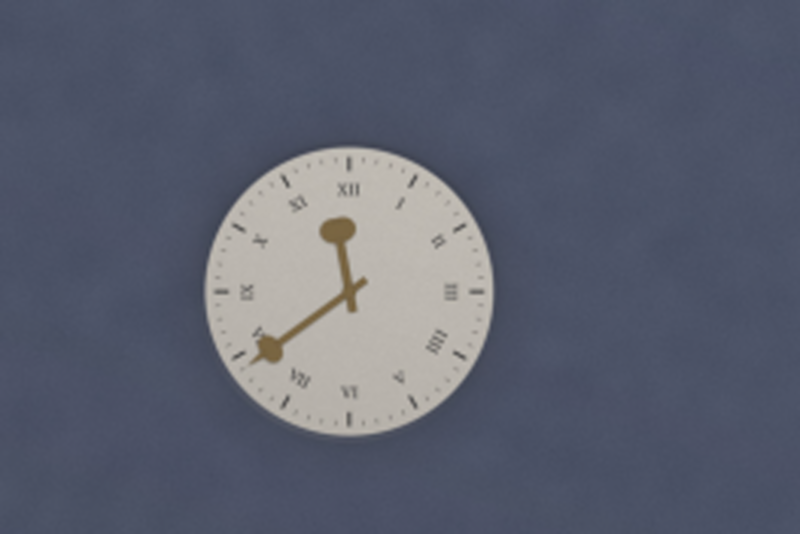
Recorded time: 11:39
